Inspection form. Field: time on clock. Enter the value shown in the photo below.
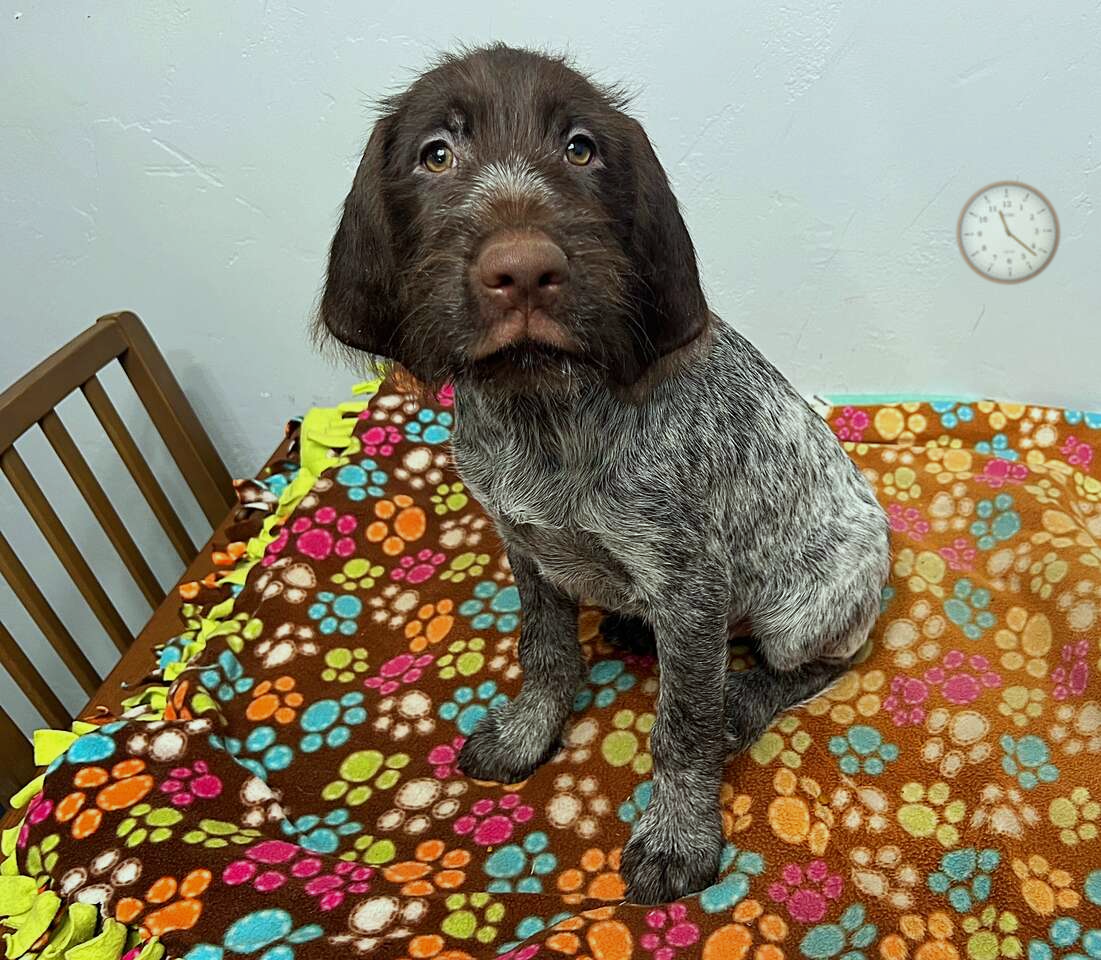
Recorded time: 11:22
